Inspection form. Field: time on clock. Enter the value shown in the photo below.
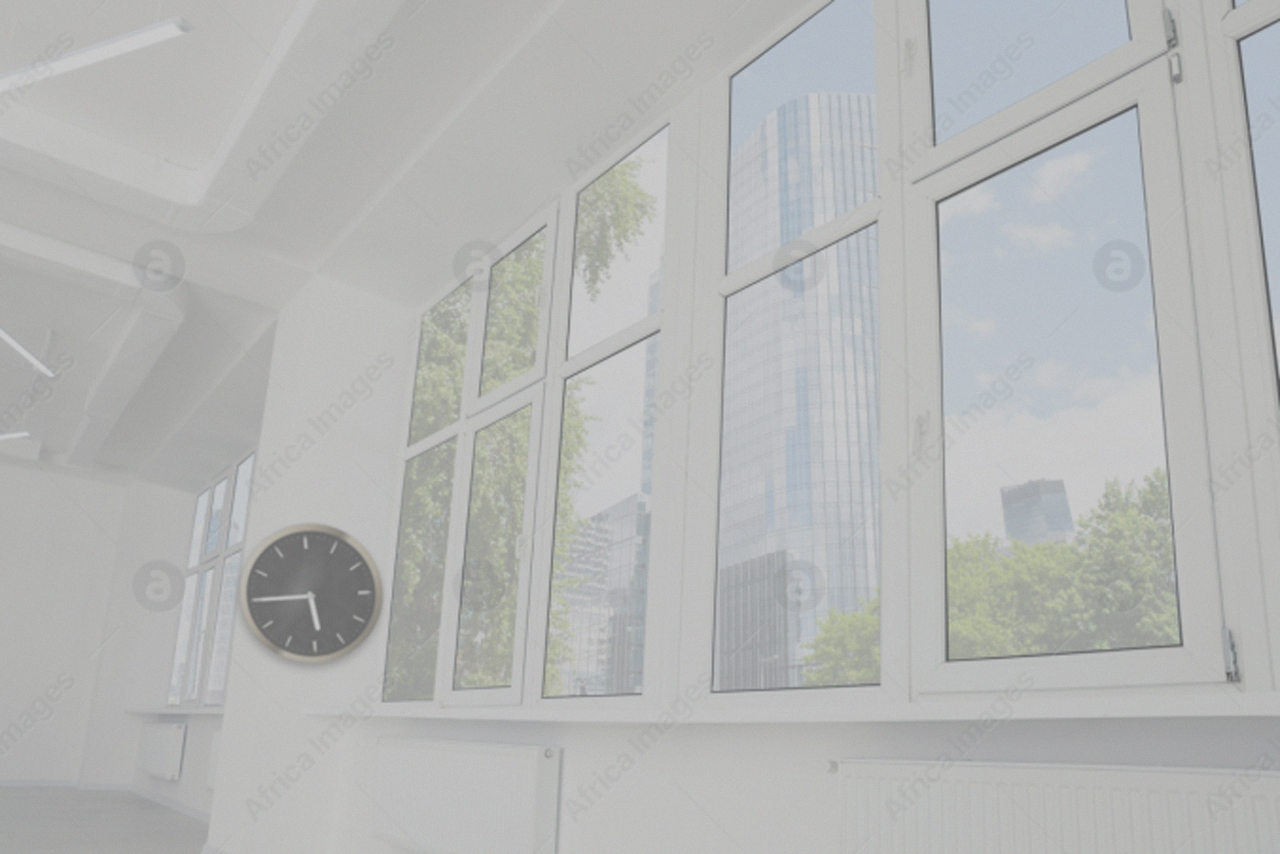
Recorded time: 5:45
